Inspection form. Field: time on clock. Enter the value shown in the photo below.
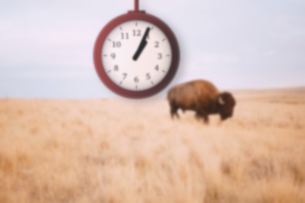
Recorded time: 1:04
